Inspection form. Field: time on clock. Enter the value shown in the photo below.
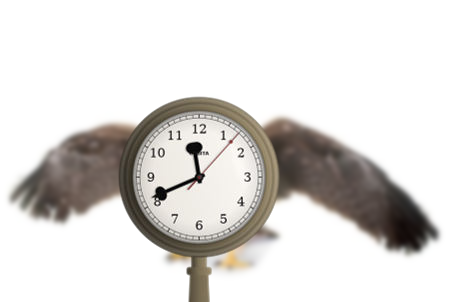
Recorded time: 11:41:07
